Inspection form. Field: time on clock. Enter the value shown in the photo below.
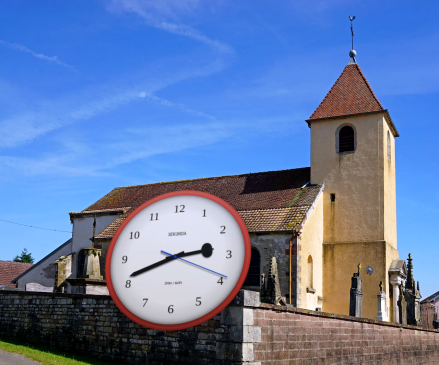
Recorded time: 2:41:19
